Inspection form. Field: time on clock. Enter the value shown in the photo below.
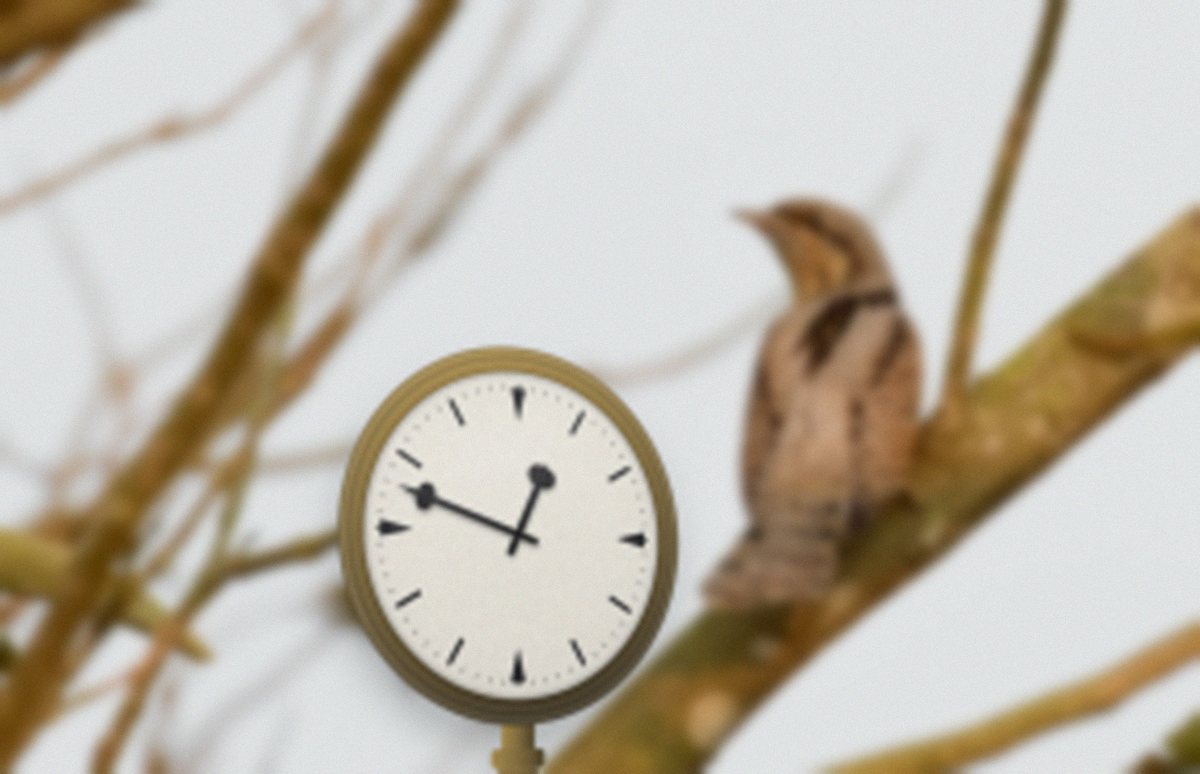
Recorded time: 12:48
